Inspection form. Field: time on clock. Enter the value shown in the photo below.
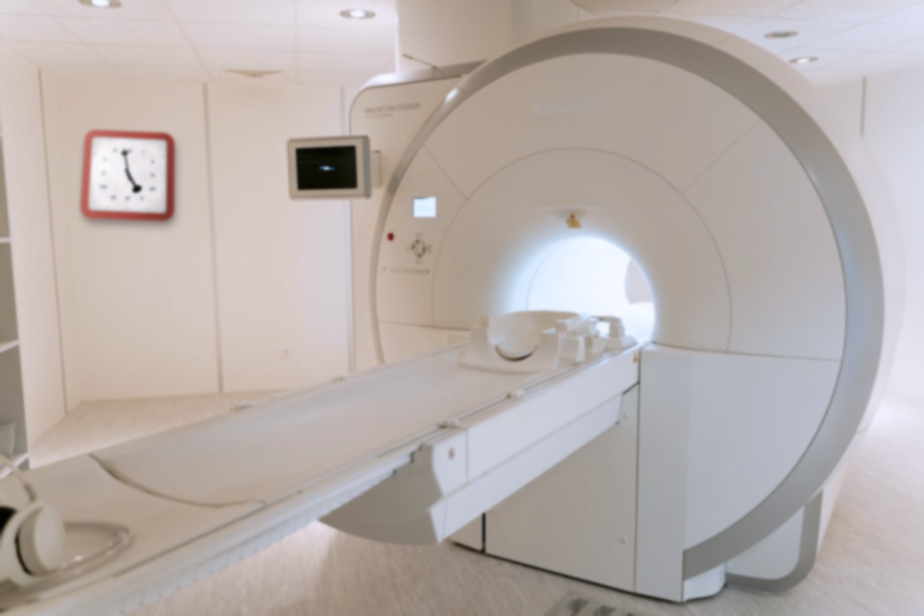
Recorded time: 4:58
